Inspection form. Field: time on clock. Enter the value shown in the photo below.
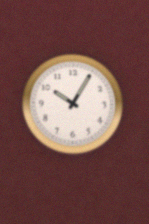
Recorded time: 10:05
